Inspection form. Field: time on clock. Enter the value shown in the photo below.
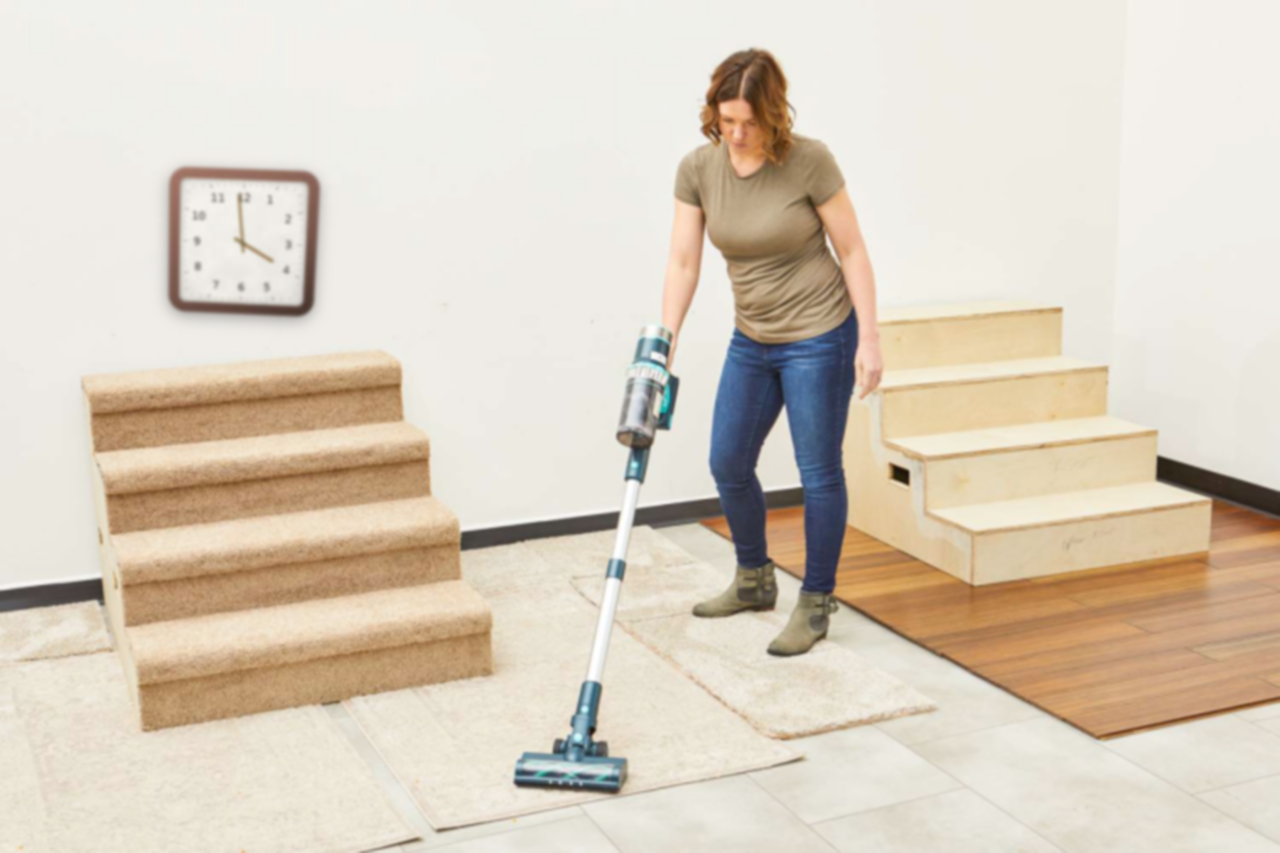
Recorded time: 3:59
